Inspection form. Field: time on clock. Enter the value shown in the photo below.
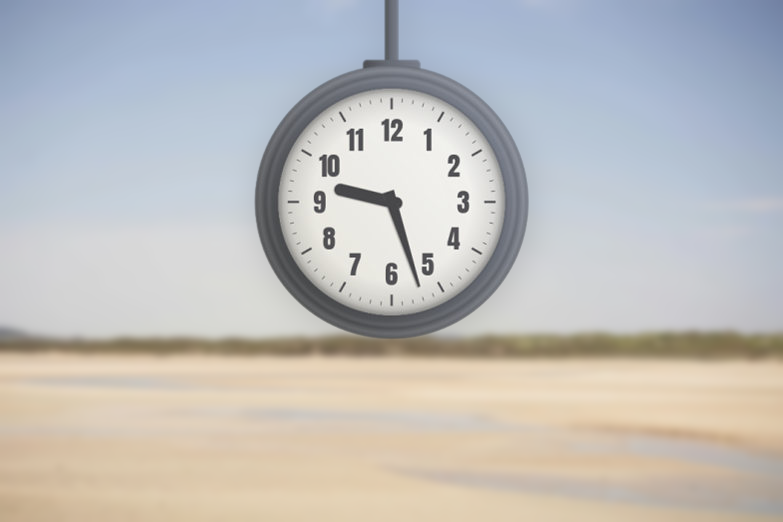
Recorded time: 9:27
